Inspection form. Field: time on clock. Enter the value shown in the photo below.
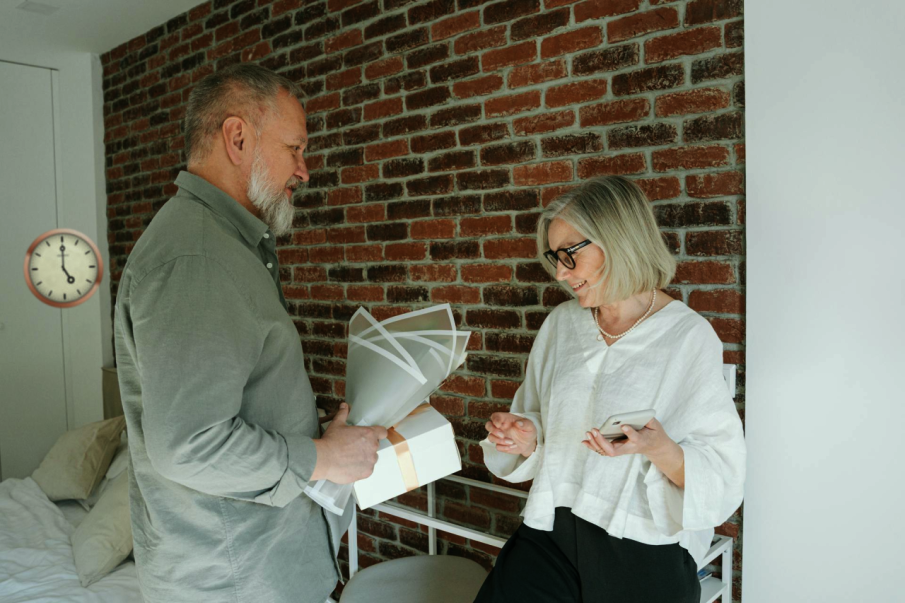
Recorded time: 5:00
